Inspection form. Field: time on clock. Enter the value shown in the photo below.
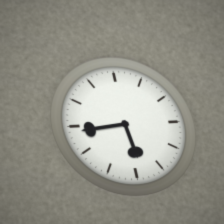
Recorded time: 5:44
